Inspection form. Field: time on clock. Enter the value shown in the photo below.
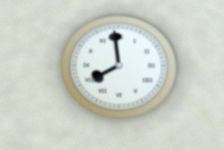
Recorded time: 7:59
